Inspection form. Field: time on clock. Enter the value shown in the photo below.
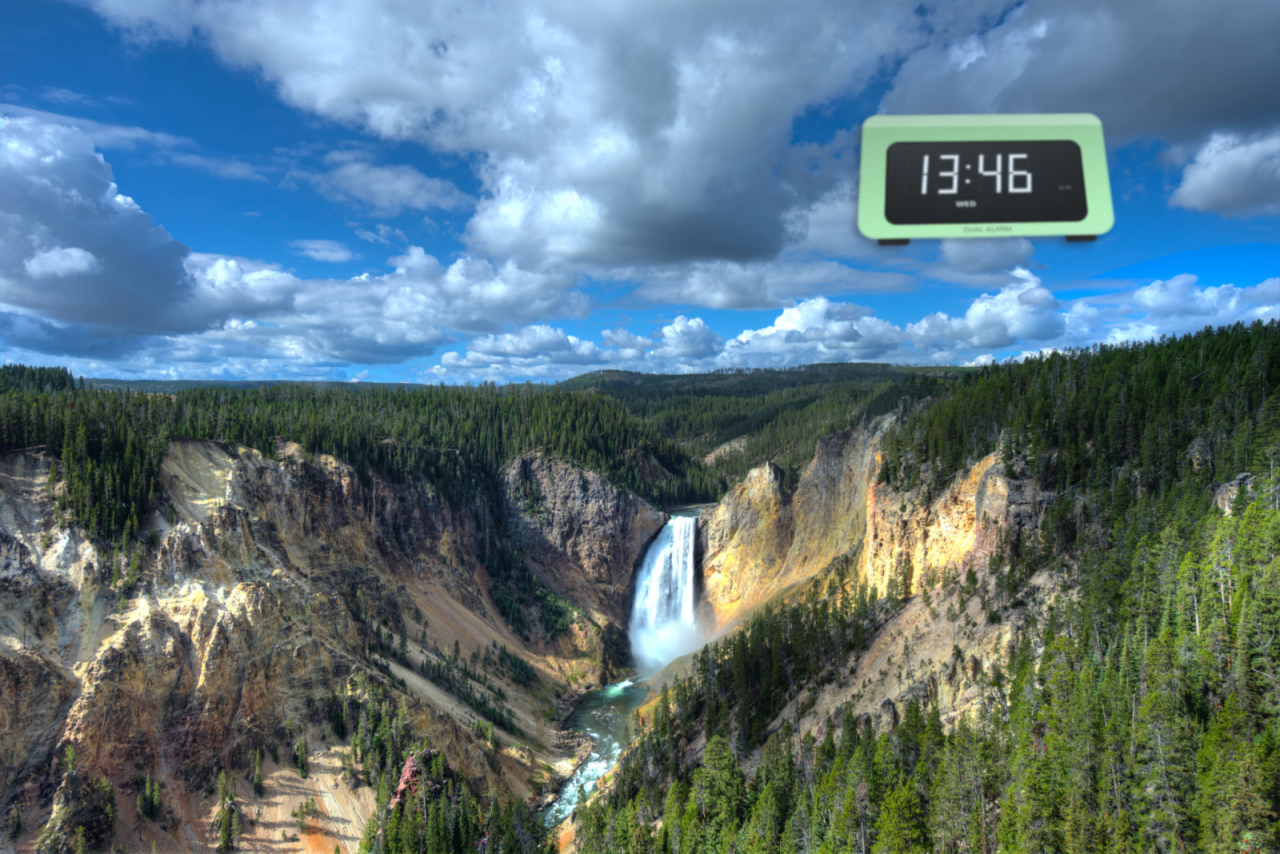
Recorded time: 13:46
